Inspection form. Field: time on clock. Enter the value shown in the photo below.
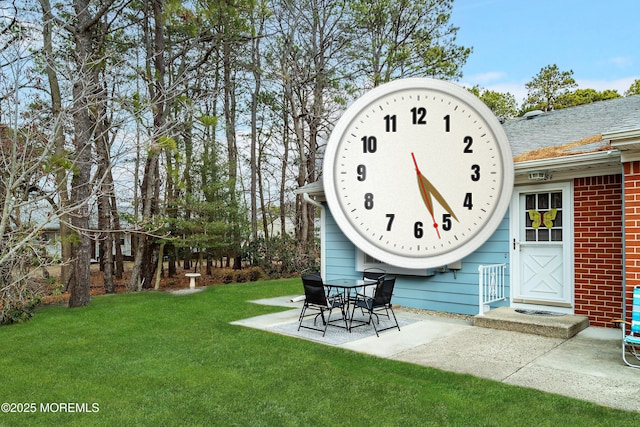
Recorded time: 5:23:27
